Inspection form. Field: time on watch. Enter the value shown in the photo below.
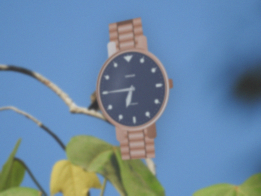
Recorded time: 6:45
